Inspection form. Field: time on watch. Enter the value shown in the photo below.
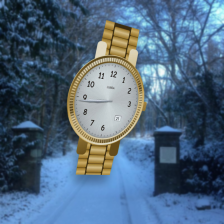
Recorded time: 8:44
